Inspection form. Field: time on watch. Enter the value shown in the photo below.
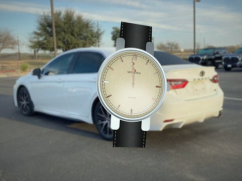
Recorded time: 11:59
